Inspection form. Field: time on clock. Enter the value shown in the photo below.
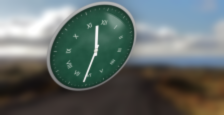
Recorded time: 11:31
